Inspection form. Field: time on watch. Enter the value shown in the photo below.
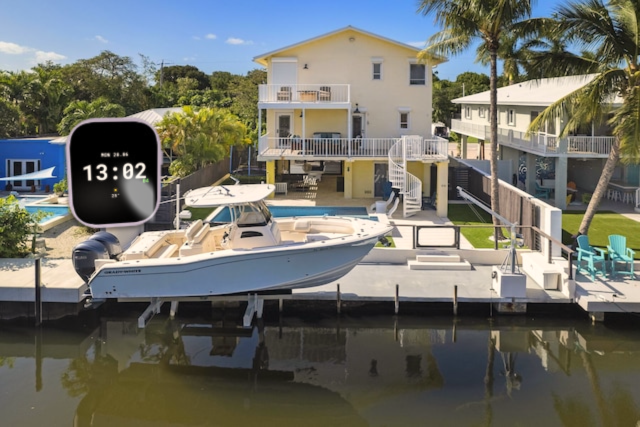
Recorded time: 13:02
